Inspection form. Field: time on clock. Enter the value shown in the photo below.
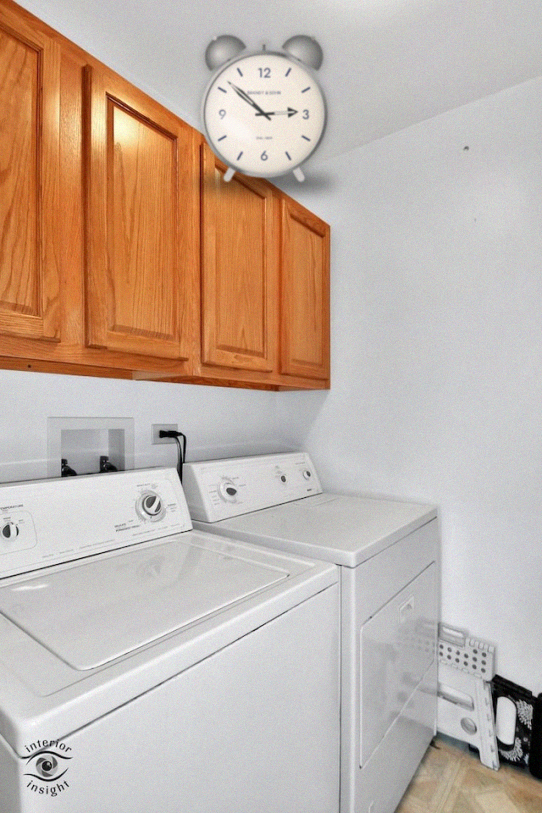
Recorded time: 2:52
